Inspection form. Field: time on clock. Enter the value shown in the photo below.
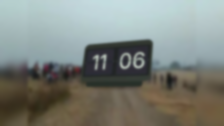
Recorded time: 11:06
